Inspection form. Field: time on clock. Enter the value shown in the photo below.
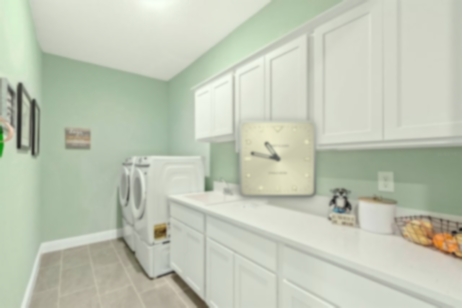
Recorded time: 10:47
